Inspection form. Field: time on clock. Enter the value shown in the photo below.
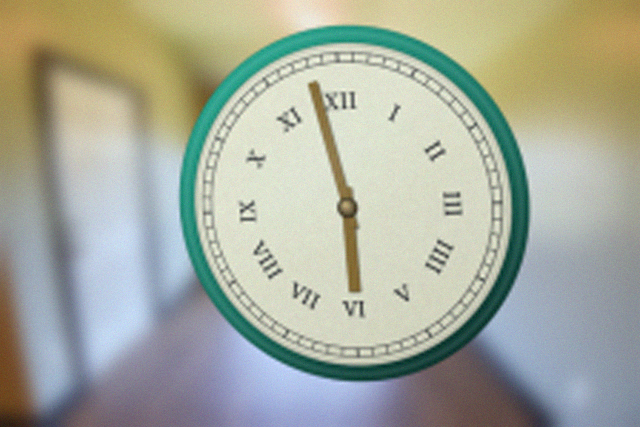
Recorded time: 5:58
